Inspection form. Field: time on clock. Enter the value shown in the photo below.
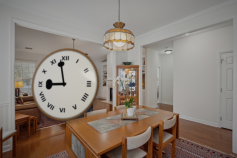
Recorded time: 8:58
